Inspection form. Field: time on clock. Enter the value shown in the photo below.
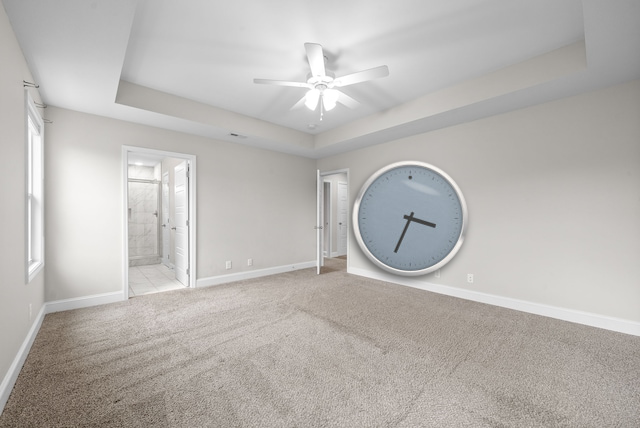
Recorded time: 3:34
